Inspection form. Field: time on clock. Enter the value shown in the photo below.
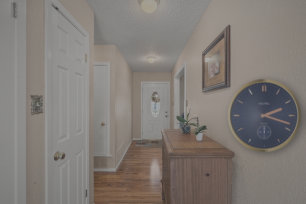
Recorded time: 2:18
